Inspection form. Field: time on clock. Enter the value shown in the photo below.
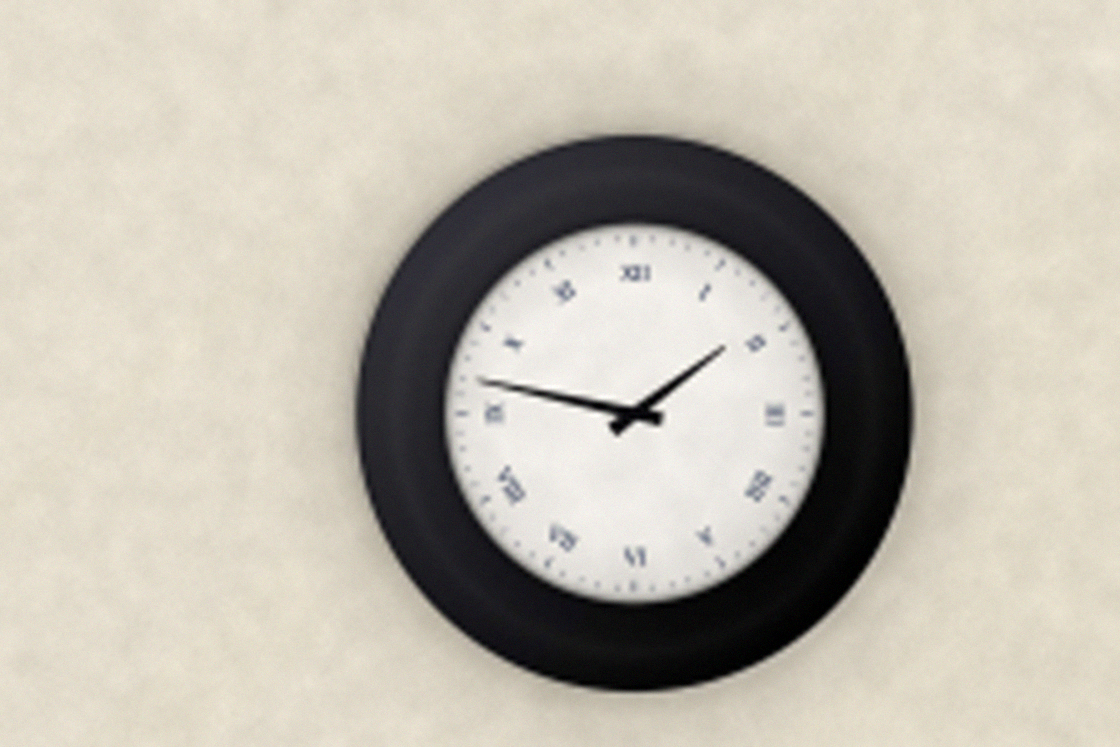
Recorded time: 1:47
